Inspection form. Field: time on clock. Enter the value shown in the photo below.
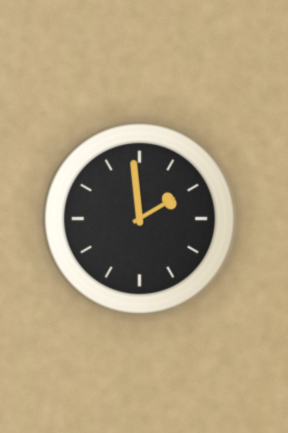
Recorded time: 1:59
